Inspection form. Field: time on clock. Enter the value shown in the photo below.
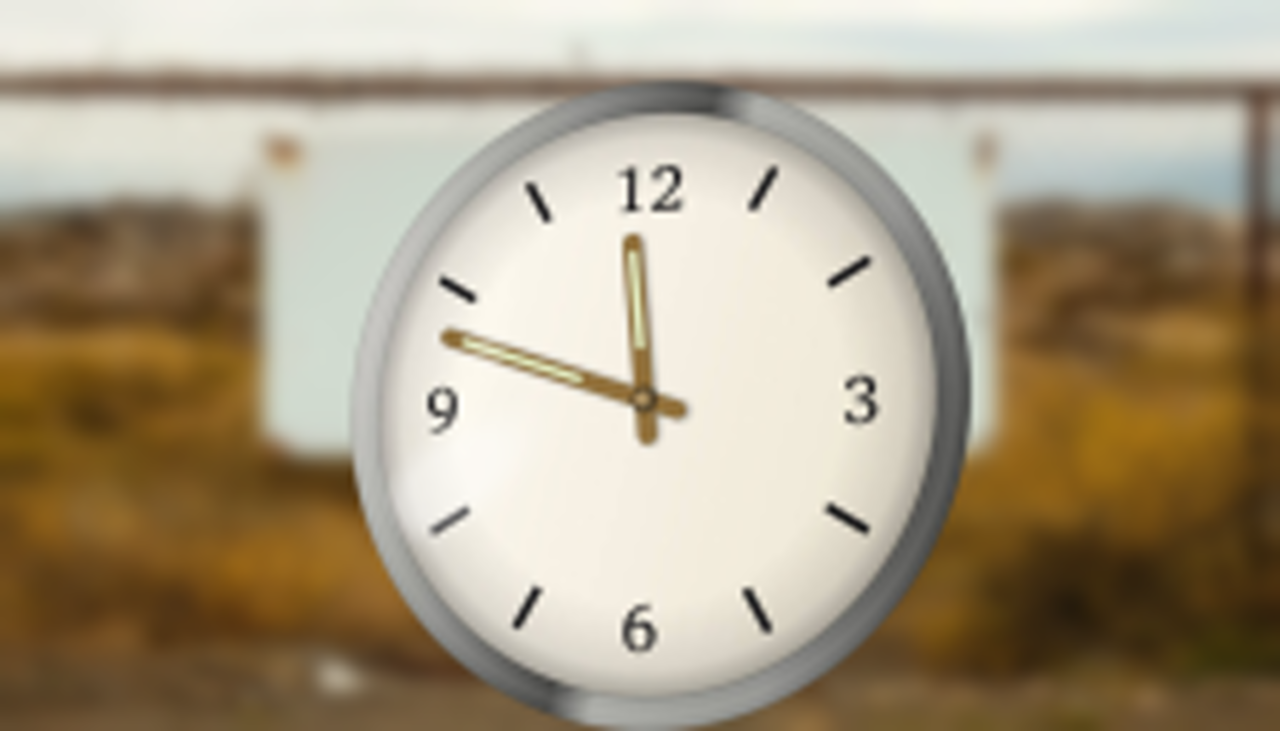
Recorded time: 11:48
